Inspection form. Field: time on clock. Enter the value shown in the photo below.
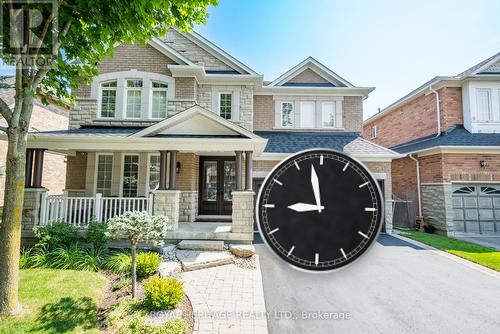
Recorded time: 8:58
